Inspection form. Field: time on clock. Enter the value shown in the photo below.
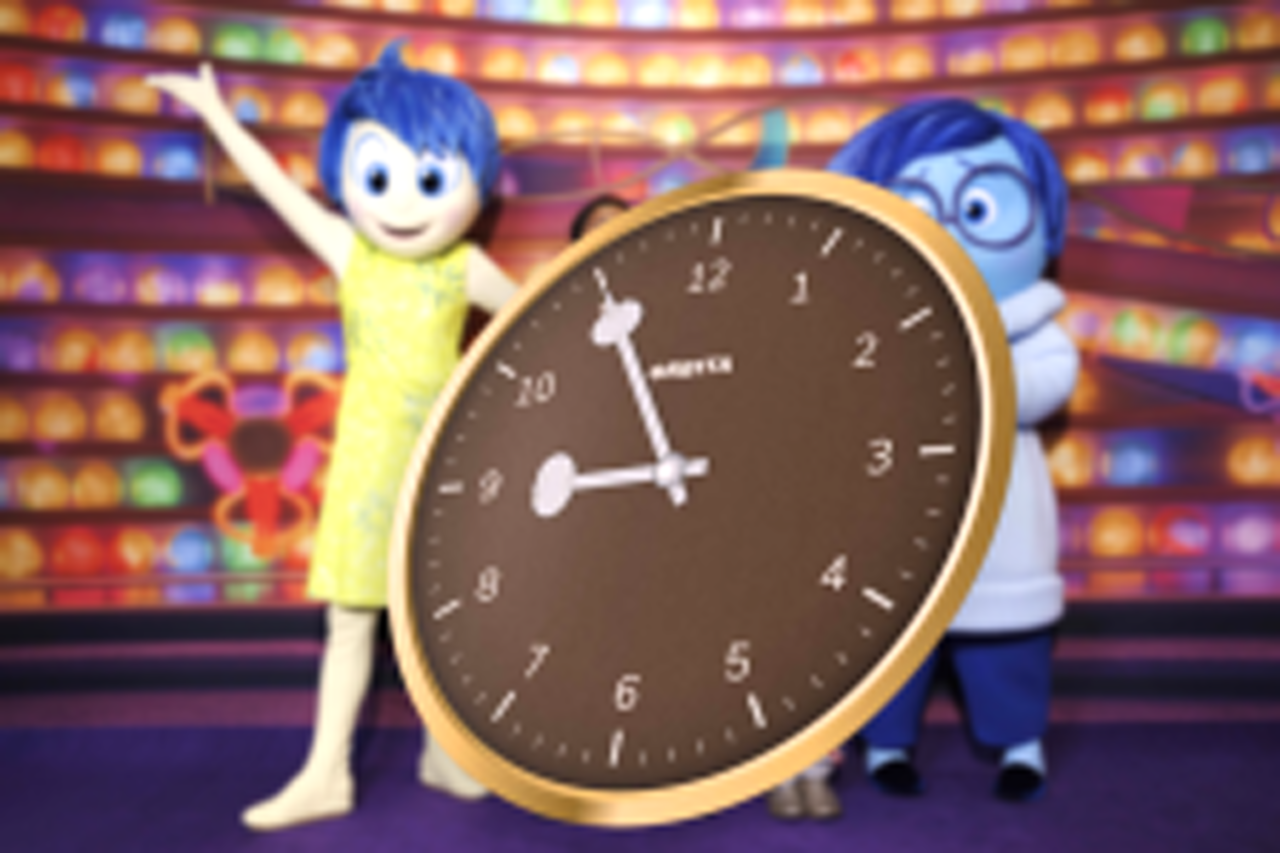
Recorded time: 8:55
